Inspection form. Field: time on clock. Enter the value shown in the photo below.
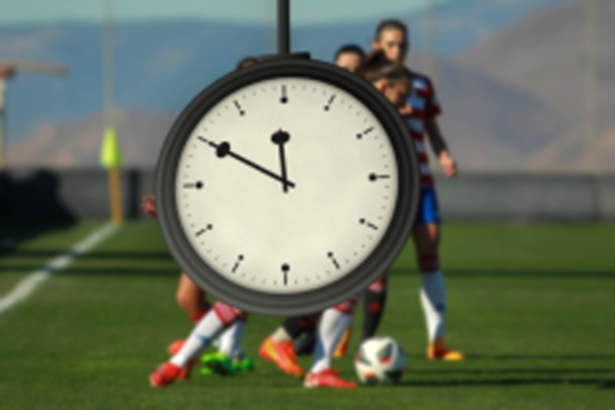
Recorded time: 11:50
